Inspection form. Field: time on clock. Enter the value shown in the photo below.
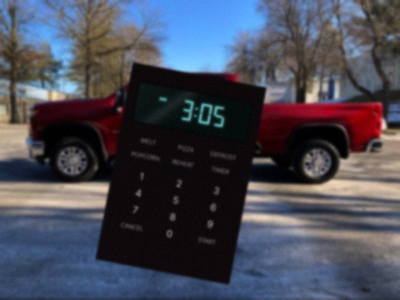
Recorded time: 3:05
